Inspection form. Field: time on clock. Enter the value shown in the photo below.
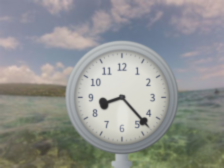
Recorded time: 8:23
